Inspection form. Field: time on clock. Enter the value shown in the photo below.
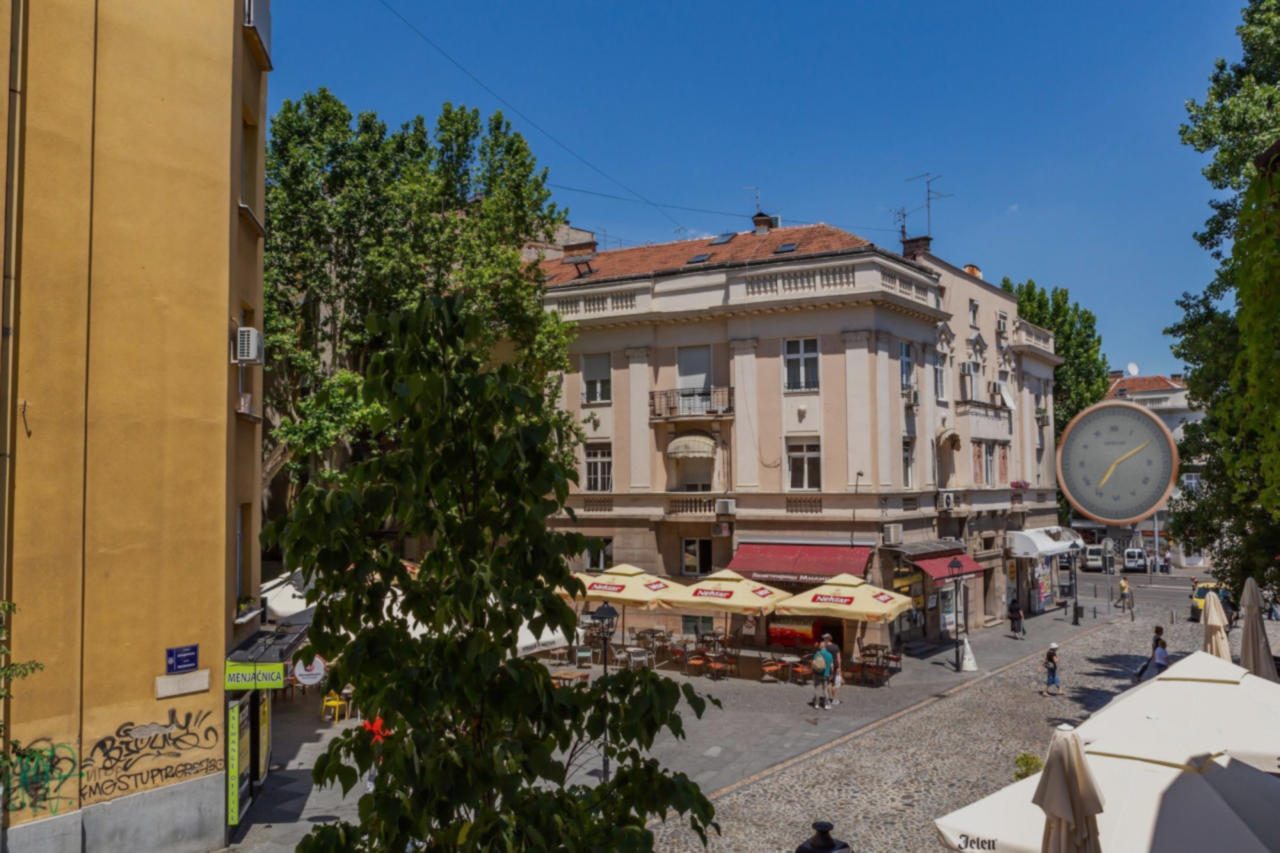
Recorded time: 7:10
